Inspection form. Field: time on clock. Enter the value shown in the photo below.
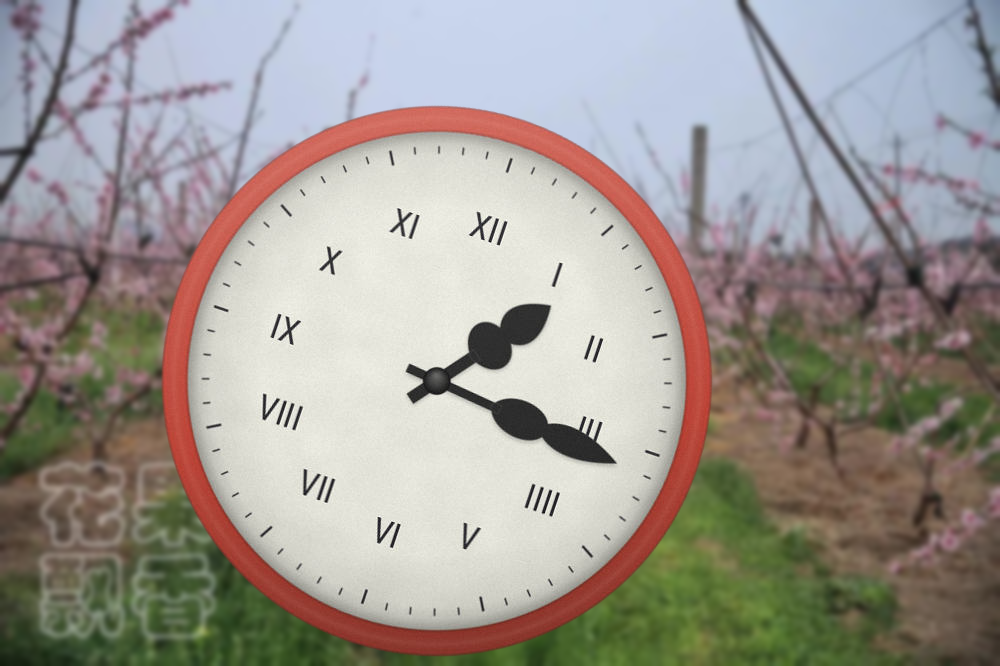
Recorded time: 1:16
